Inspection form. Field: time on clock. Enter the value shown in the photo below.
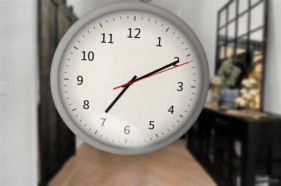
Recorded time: 7:10:11
